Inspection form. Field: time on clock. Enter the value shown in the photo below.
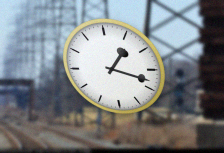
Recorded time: 1:18
